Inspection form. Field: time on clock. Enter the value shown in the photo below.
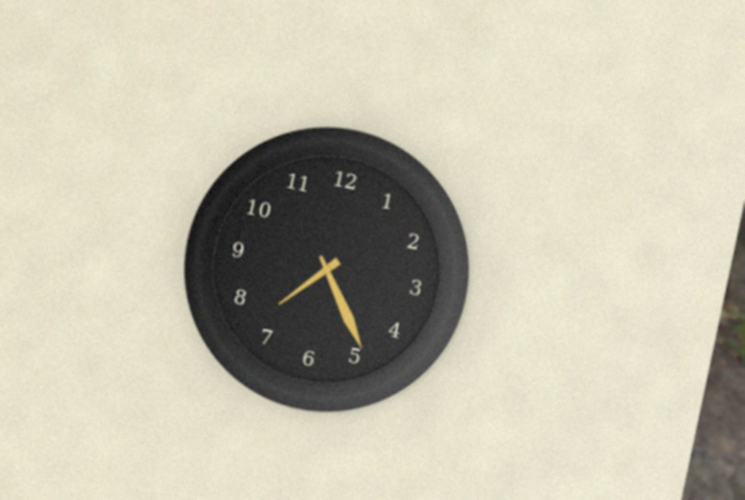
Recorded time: 7:24
